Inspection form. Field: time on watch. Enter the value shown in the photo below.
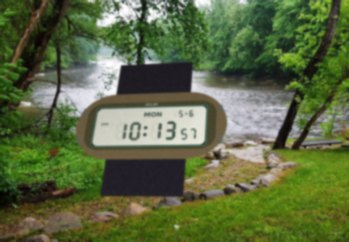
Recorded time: 10:13:57
